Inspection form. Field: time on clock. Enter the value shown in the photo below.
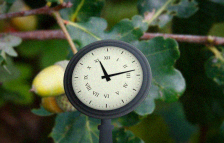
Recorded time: 11:13
